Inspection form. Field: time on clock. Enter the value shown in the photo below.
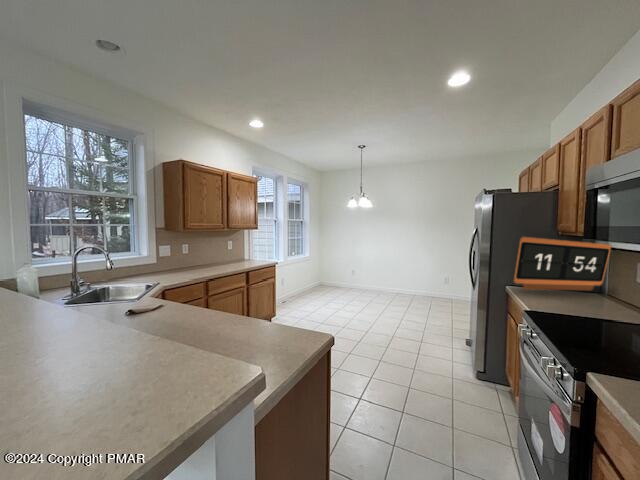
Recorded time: 11:54
